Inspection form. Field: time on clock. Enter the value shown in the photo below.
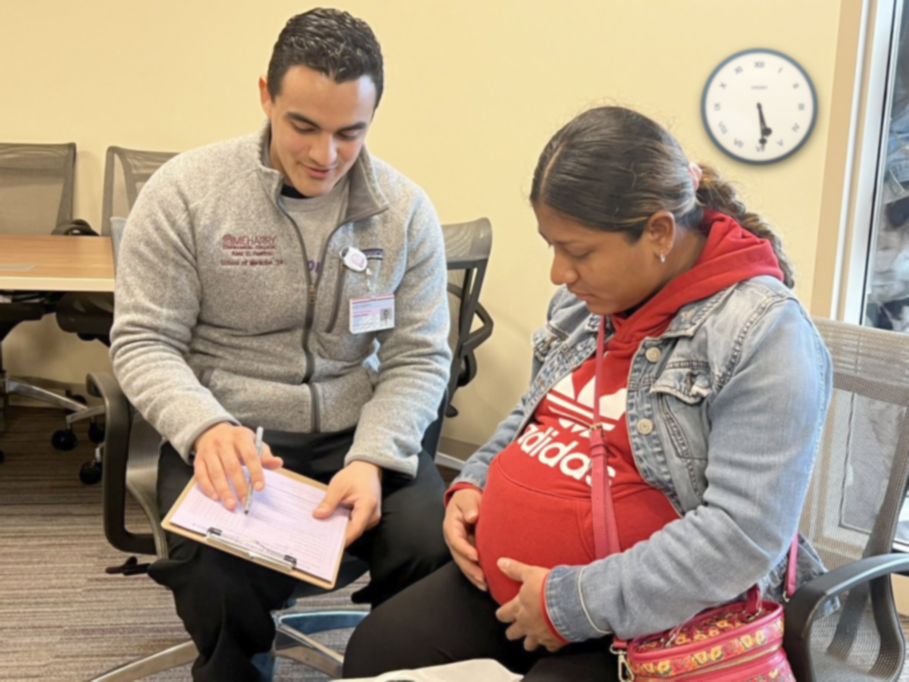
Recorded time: 5:29
